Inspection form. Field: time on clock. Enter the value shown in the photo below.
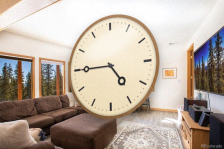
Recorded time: 4:45
